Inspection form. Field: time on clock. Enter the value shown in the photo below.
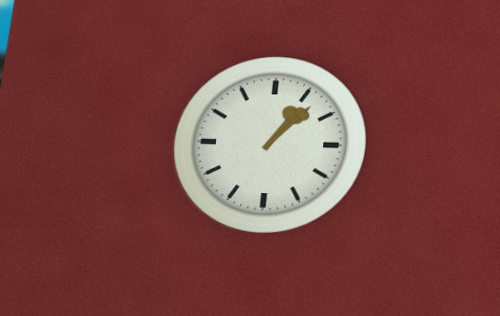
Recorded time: 1:07
